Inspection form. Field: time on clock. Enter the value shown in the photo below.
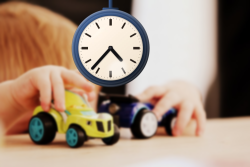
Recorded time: 4:37
